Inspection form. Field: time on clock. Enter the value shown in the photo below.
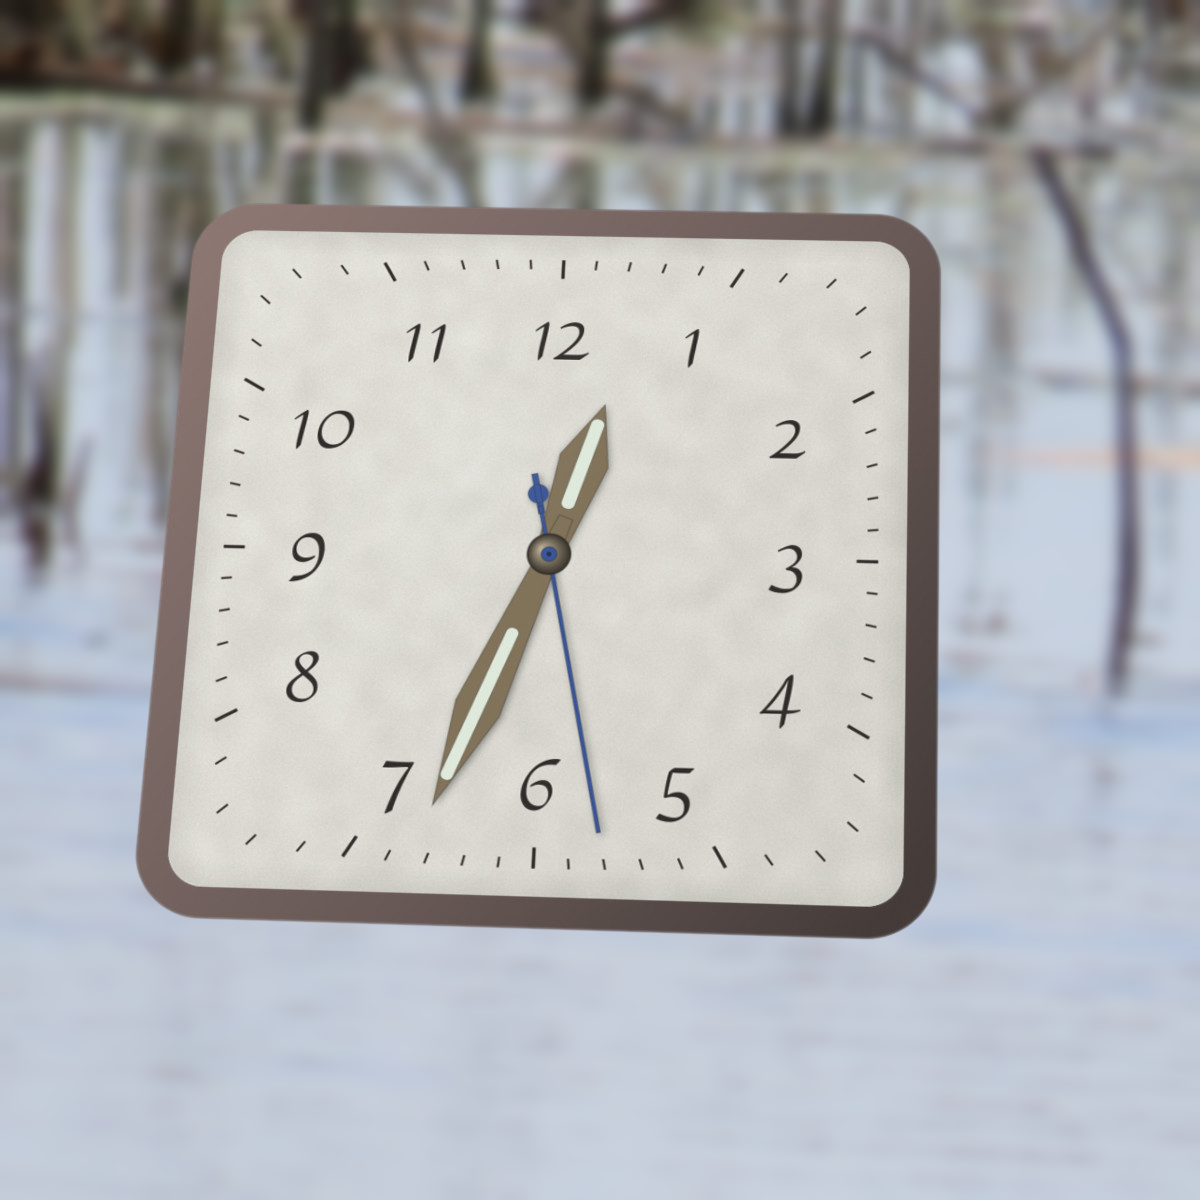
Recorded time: 12:33:28
